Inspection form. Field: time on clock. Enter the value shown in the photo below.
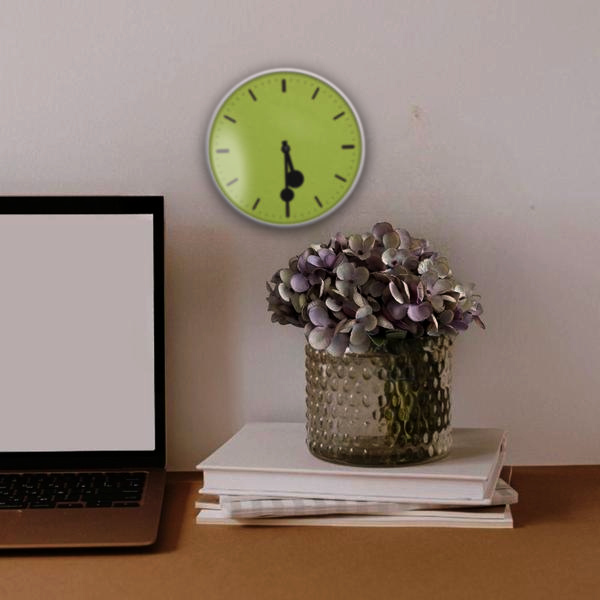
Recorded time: 5:30
